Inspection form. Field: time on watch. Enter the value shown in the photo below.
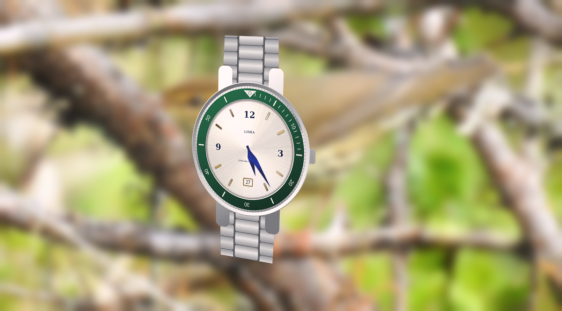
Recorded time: 5:24
